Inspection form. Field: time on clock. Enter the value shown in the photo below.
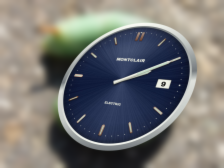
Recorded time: 2:10
